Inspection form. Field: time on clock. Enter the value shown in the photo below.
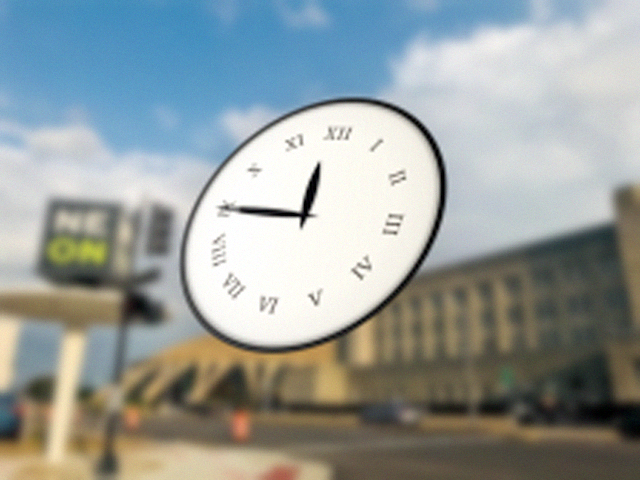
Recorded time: 11:45
